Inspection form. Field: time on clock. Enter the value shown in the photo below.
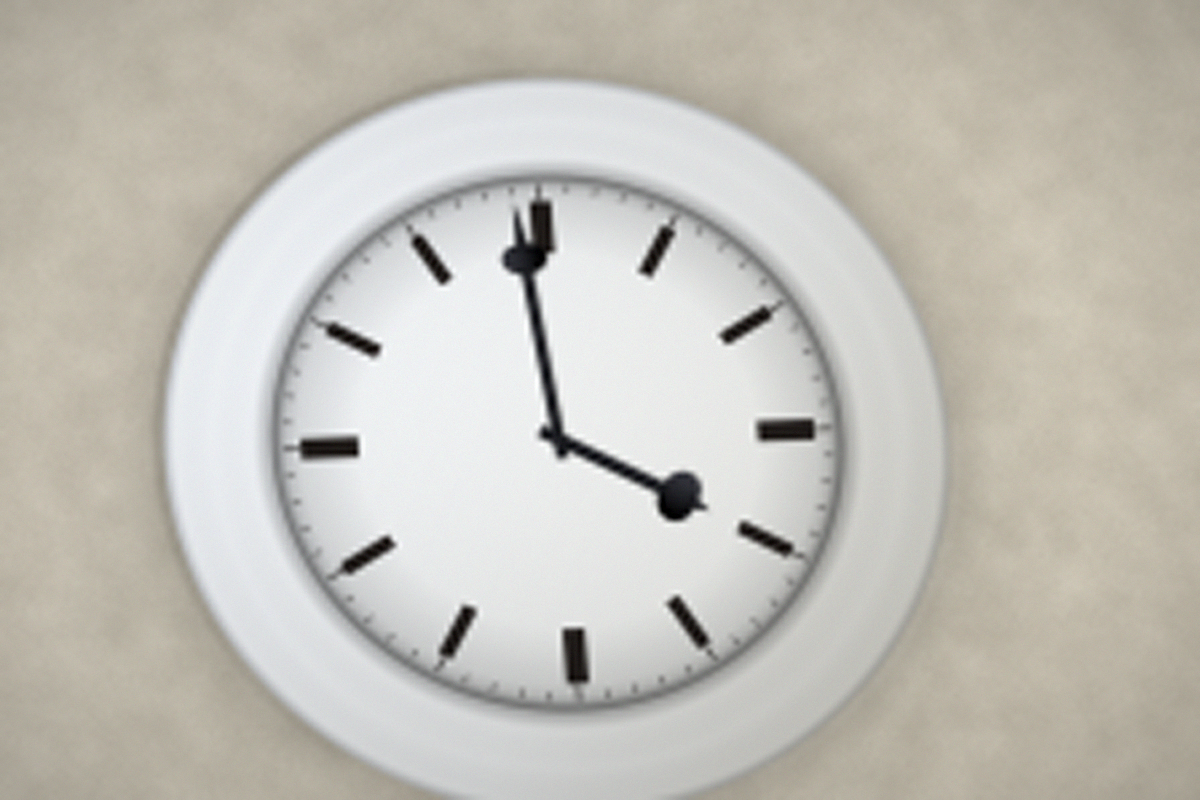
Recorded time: 3:59
